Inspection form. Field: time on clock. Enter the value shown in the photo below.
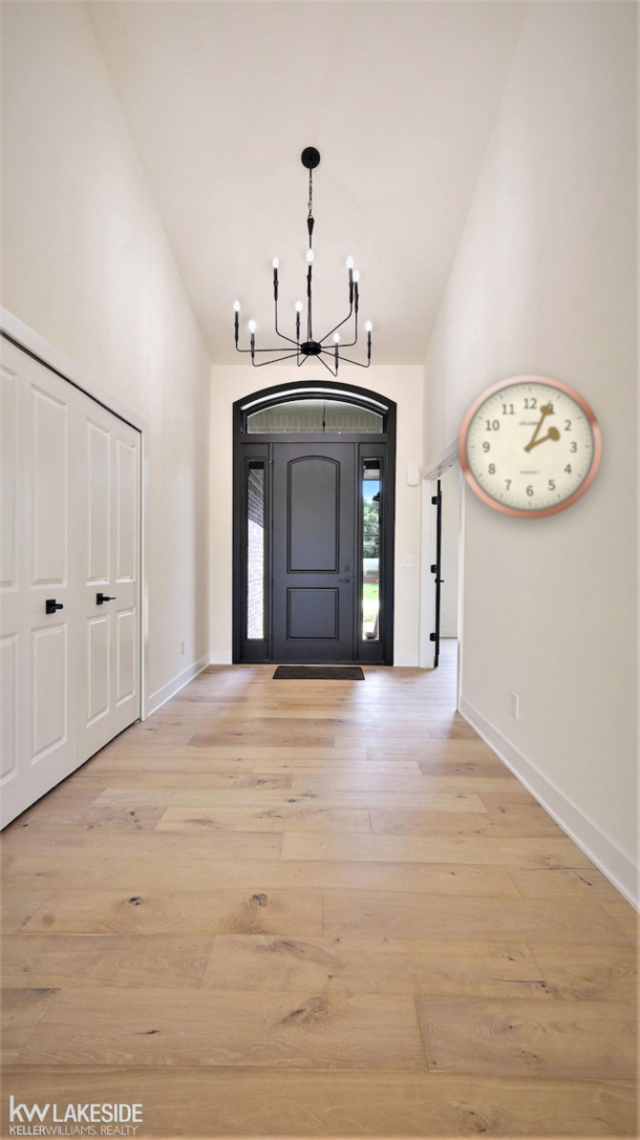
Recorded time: 2:04
